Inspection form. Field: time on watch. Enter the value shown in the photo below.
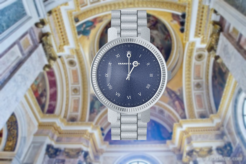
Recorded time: 1:00
